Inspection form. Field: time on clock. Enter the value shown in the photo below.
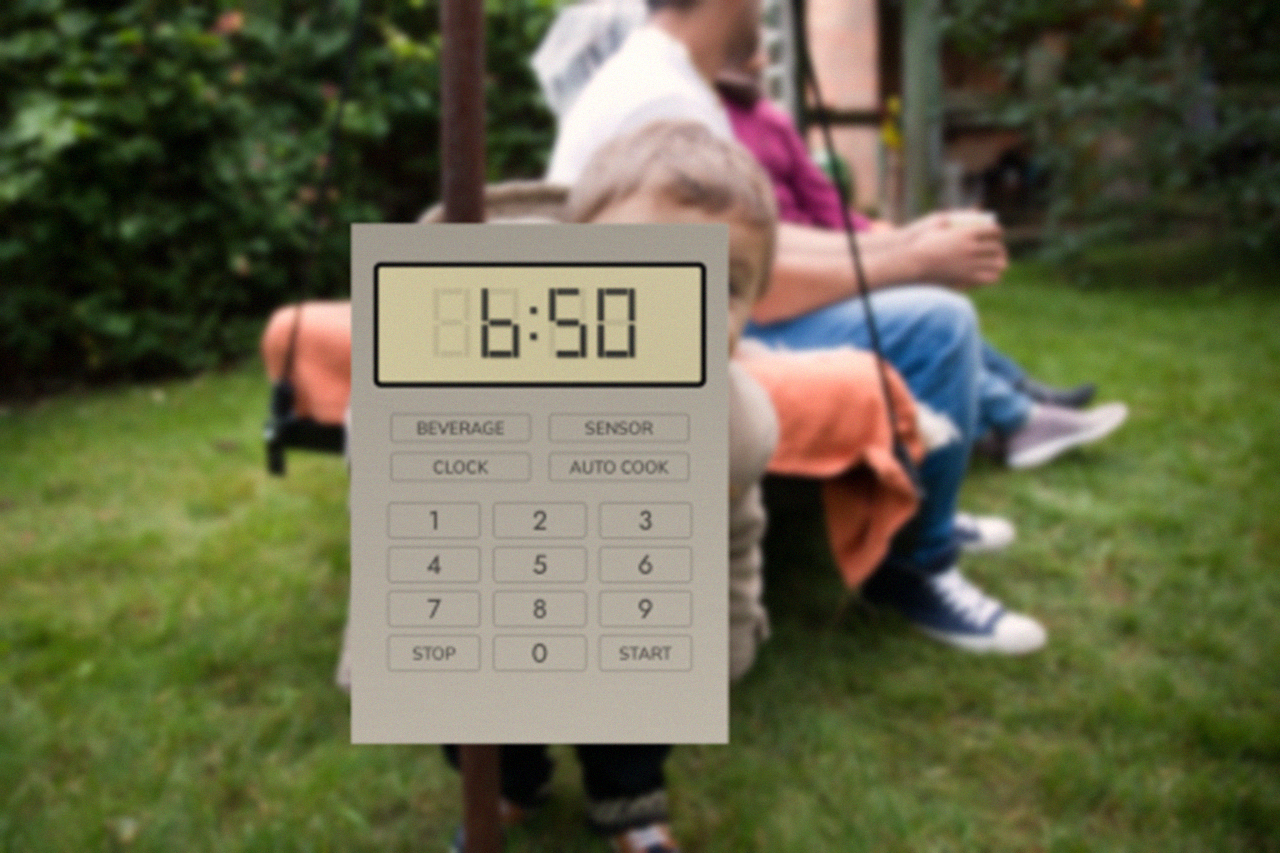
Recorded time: 6:50
